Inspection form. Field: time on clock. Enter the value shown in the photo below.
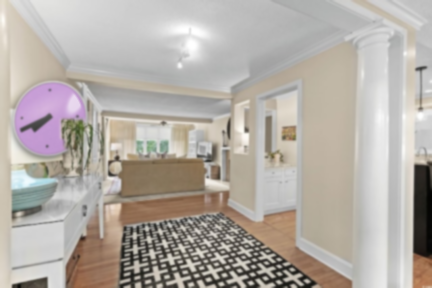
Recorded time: 7:41
